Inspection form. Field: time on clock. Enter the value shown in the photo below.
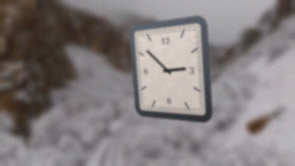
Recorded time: 2:52
